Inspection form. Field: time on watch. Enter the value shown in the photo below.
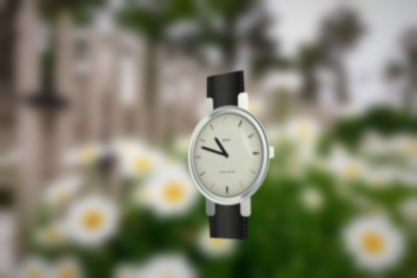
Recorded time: 10:48
